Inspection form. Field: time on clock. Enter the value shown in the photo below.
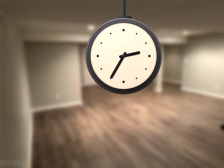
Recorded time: 2:35
